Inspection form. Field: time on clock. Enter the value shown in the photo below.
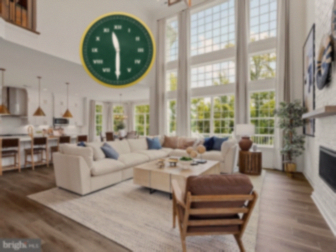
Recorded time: 11:30
